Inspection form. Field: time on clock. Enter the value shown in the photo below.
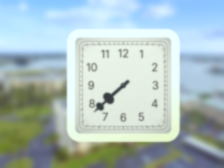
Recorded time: 7:38
